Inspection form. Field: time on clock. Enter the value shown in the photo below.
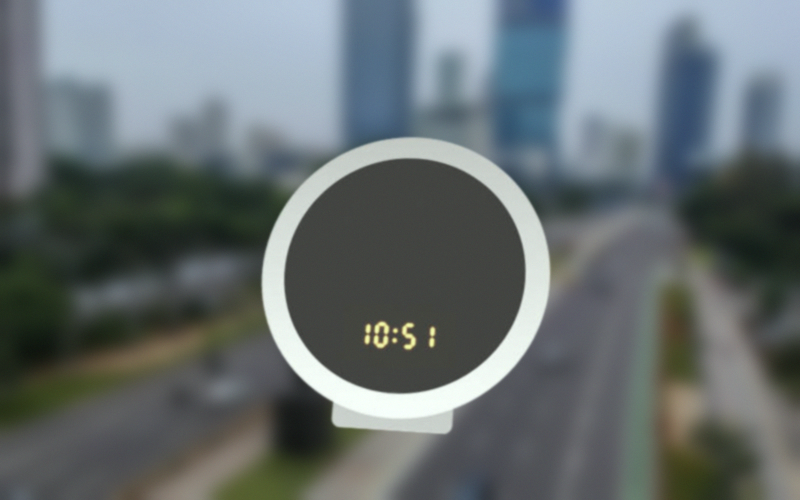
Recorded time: 10:51
